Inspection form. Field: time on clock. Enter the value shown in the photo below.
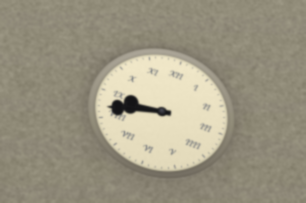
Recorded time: 8:42
